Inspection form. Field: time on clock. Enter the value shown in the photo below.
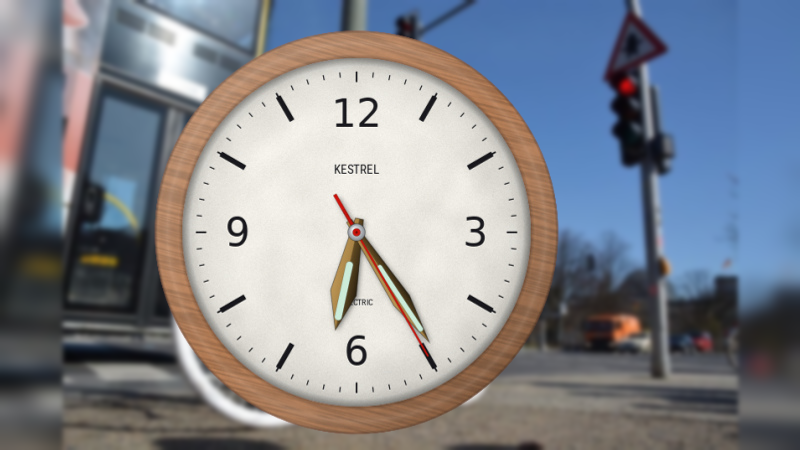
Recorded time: 6:24:25
